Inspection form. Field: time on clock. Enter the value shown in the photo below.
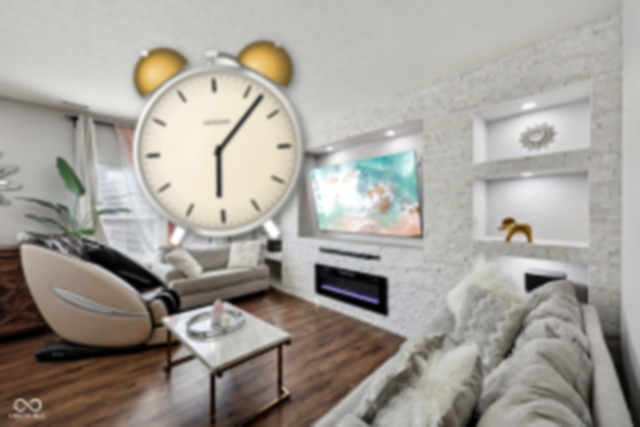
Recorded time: 6:07
